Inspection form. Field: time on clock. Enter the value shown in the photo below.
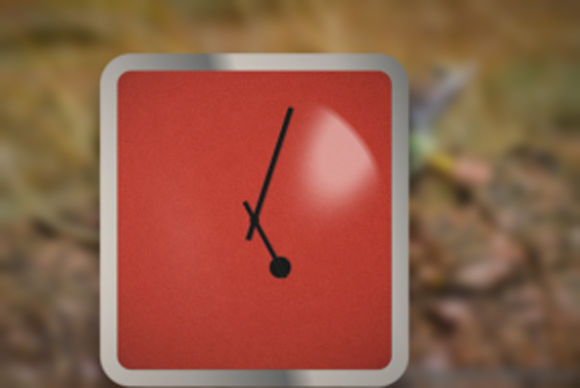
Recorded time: 5:03
